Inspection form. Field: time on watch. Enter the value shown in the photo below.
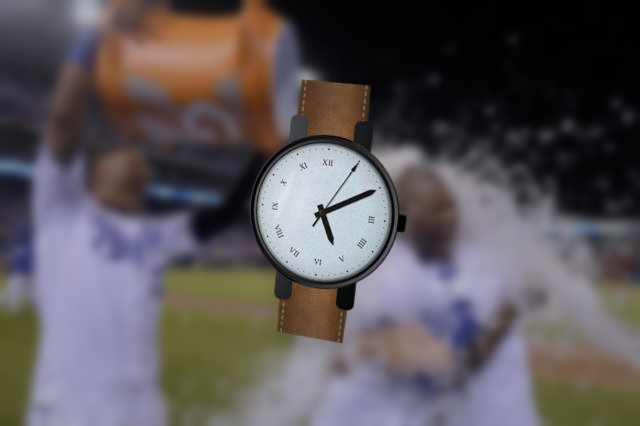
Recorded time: 5:10:05
